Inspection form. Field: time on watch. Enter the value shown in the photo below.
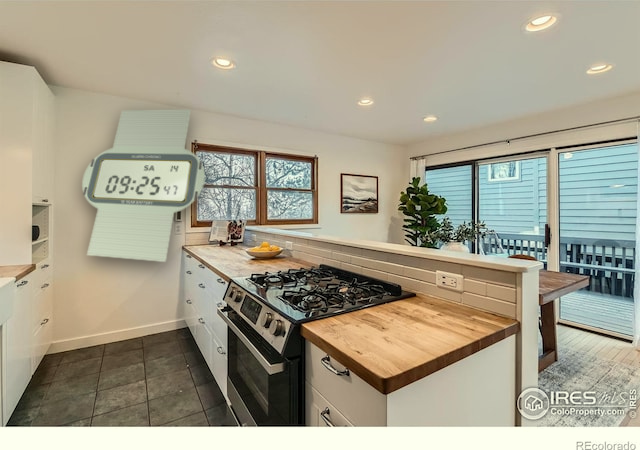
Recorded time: 9:25:47
